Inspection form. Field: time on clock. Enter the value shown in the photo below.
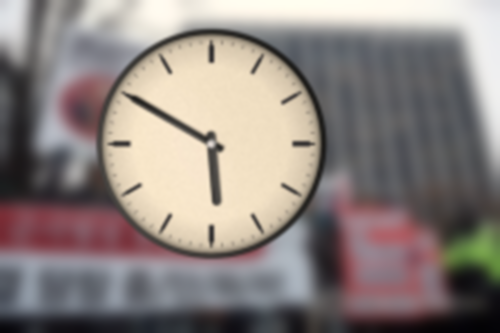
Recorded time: 5:50
